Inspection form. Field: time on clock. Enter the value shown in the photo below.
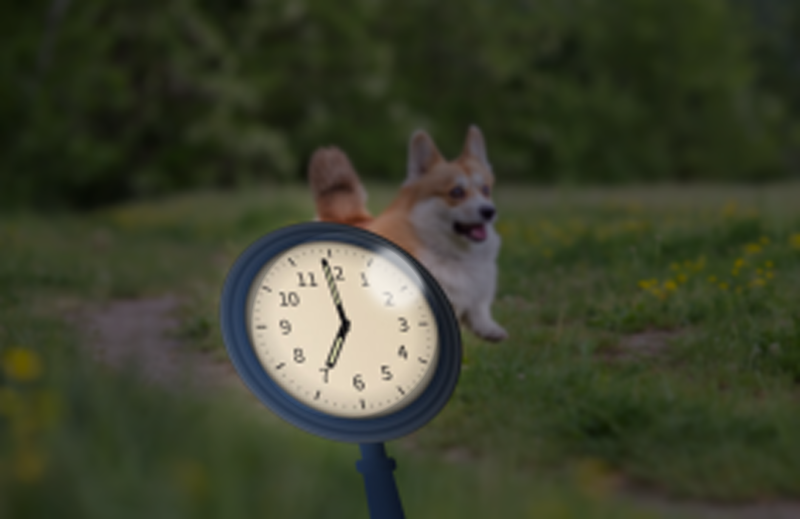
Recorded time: 6:59
